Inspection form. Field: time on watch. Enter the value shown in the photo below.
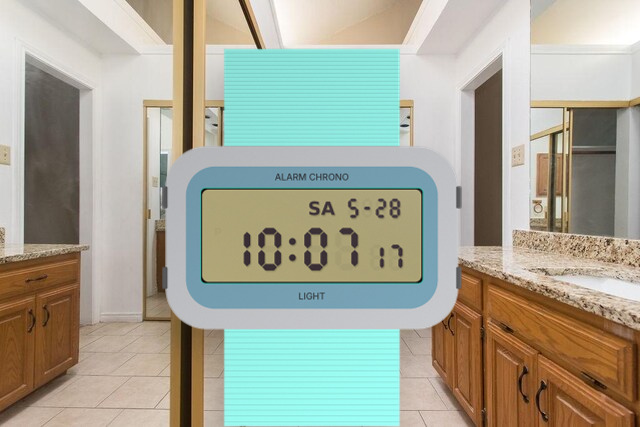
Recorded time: 10:07:17
